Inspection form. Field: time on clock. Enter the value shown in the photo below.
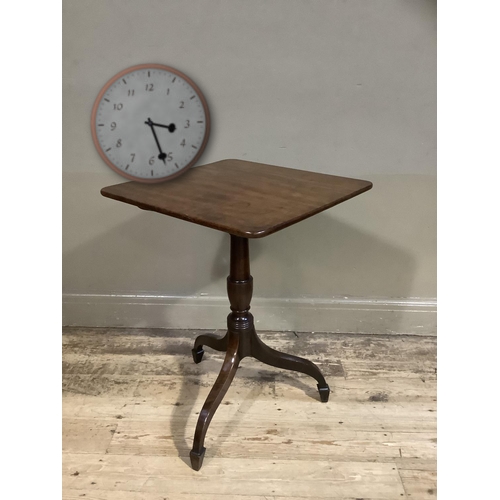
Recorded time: 3:27
